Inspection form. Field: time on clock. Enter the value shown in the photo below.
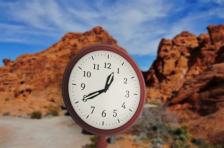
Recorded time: 12:40
